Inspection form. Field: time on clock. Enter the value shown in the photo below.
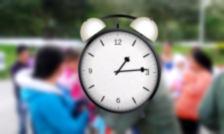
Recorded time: 1:14
